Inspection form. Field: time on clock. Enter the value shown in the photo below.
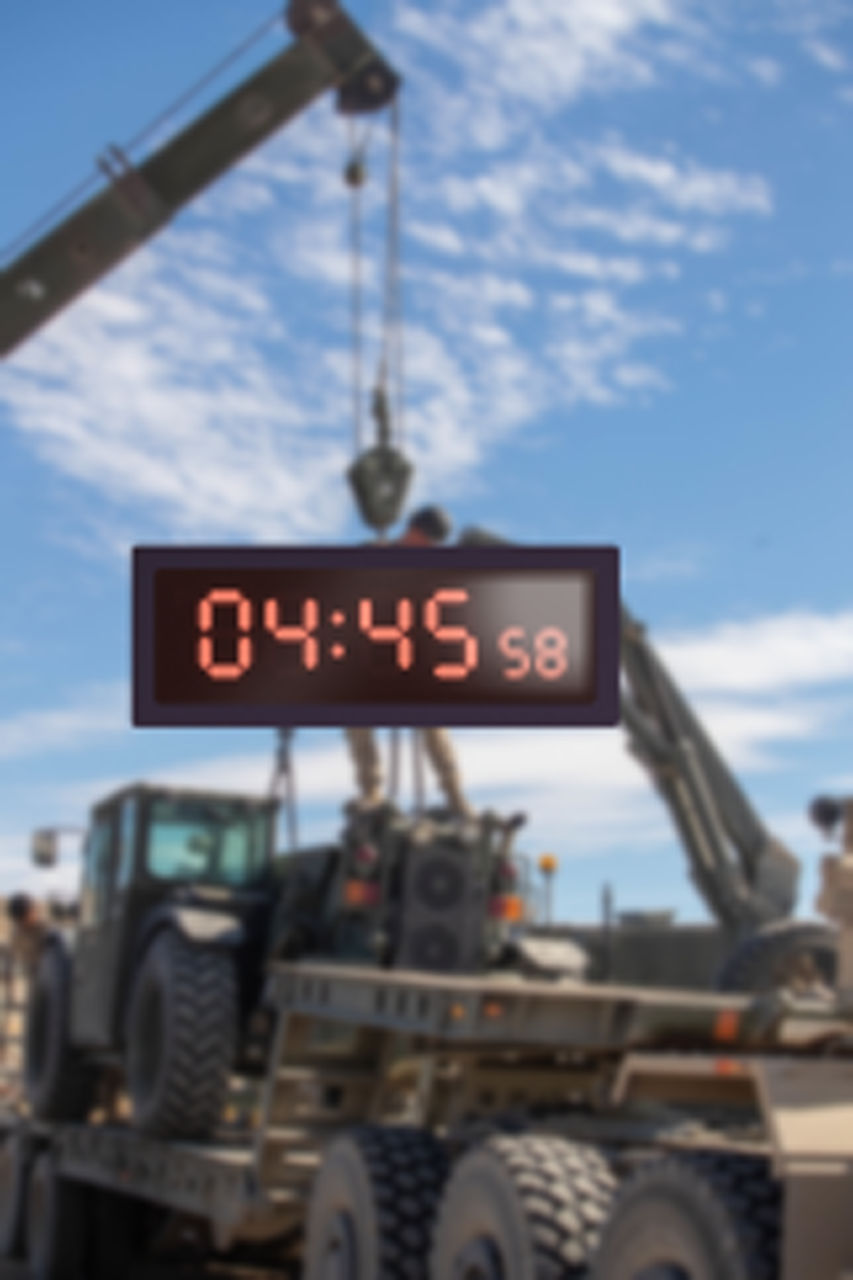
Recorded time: 4:45:58
